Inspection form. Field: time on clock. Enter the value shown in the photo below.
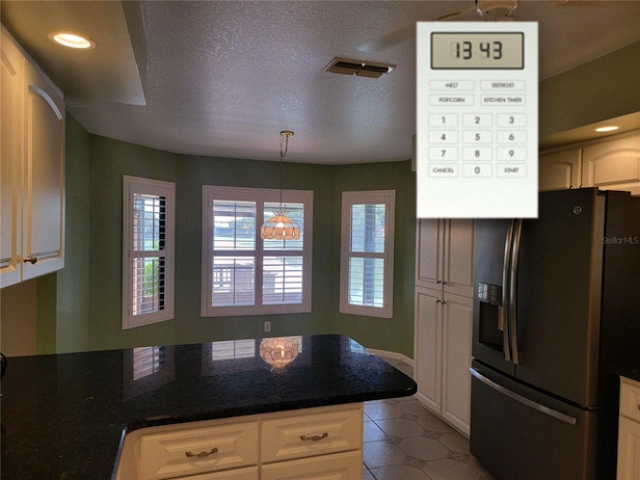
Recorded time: 13:43
